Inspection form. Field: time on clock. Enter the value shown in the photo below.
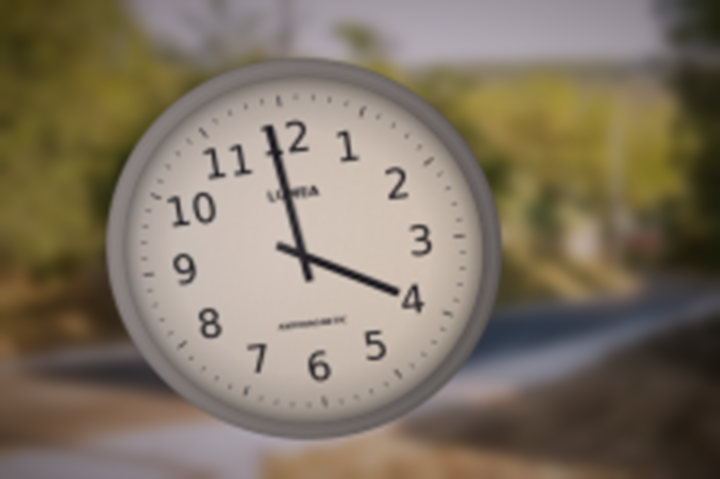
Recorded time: 3:59
